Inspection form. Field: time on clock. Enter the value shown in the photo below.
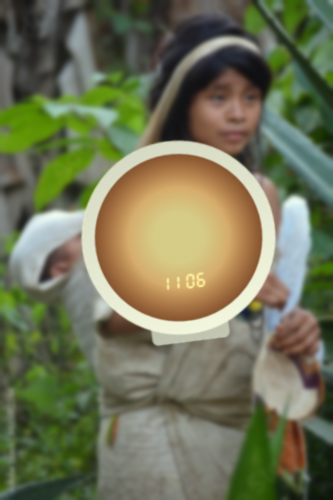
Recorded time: 11:06
